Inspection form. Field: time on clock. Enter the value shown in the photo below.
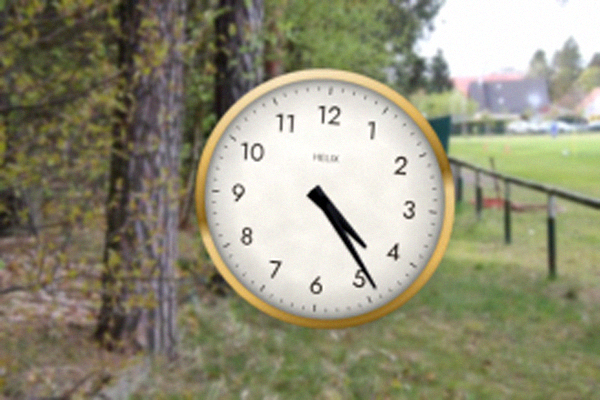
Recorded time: 4:24
